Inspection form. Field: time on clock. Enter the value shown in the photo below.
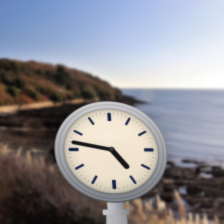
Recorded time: 4:47
